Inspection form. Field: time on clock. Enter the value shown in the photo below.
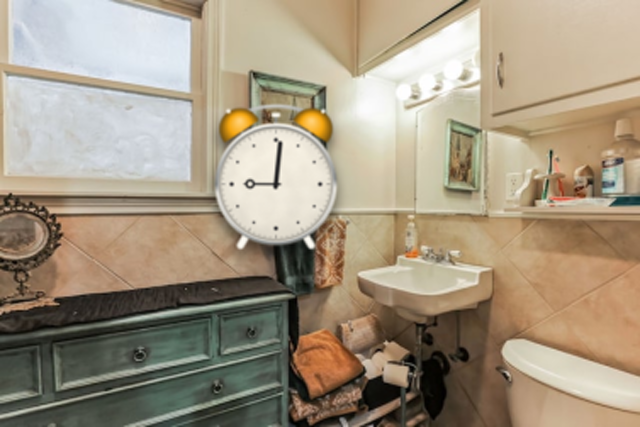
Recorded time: 9:01
